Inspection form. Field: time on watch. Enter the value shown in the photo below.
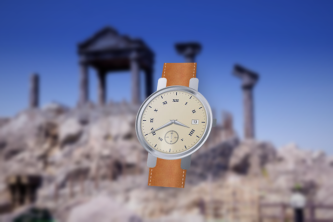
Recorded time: 3:40
